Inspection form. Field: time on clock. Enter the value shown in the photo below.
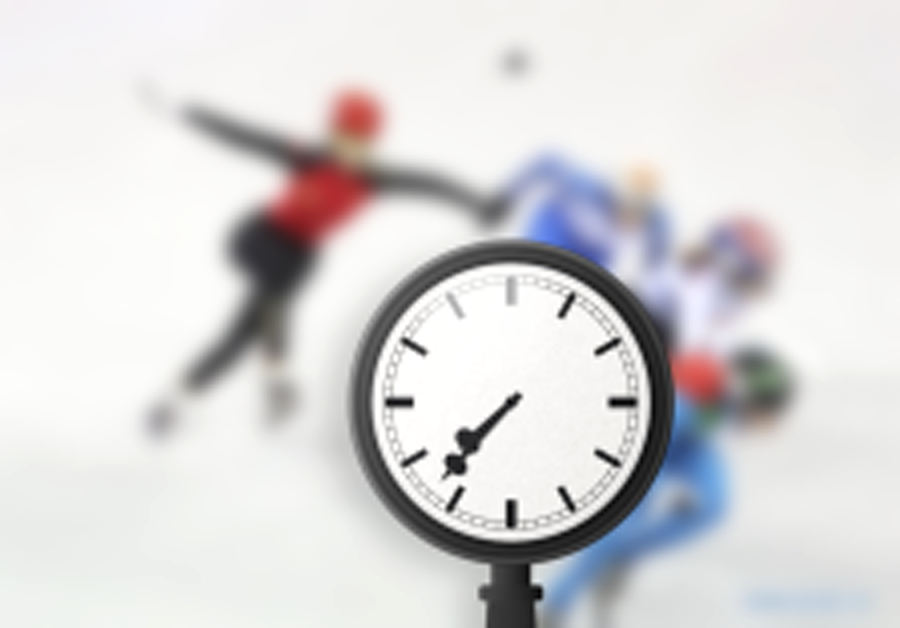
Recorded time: 7:37
